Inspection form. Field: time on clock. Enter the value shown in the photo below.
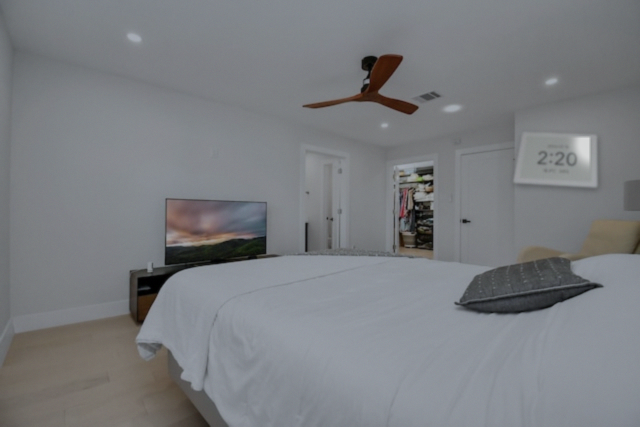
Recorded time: 2:20
